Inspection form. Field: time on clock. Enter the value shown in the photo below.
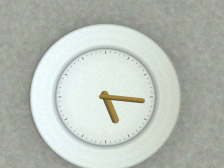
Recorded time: 5:16
